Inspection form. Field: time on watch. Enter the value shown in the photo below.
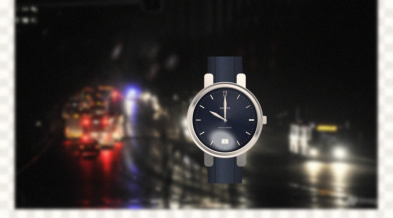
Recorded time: 10:00
